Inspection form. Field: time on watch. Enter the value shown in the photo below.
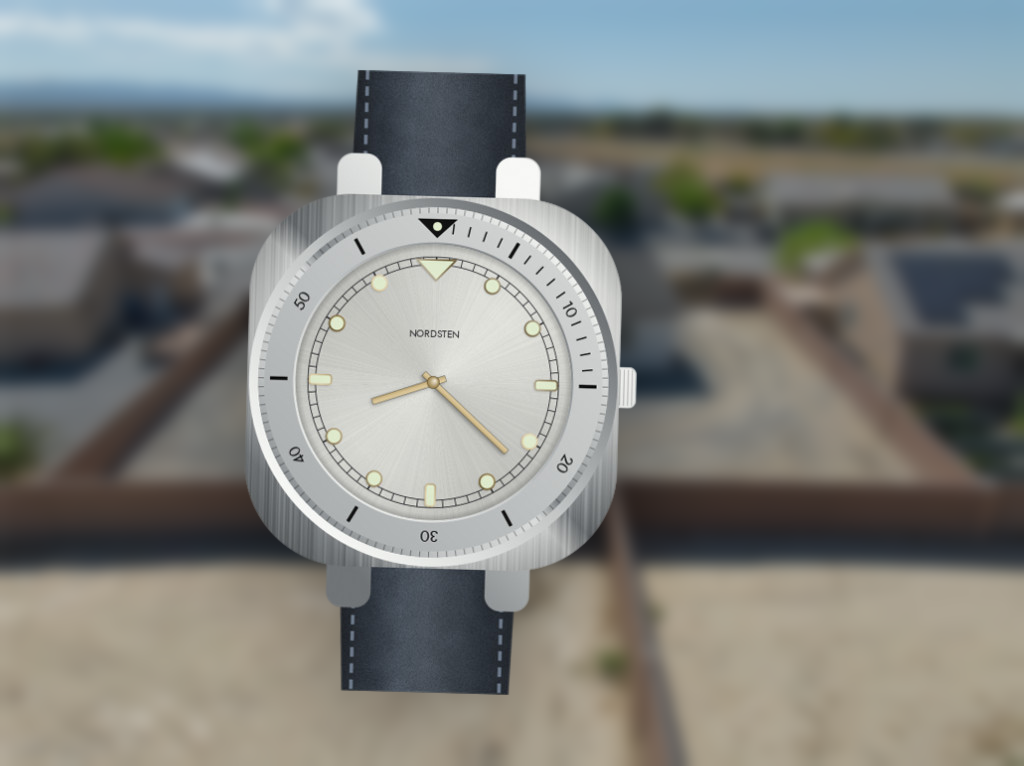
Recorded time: 8:22
